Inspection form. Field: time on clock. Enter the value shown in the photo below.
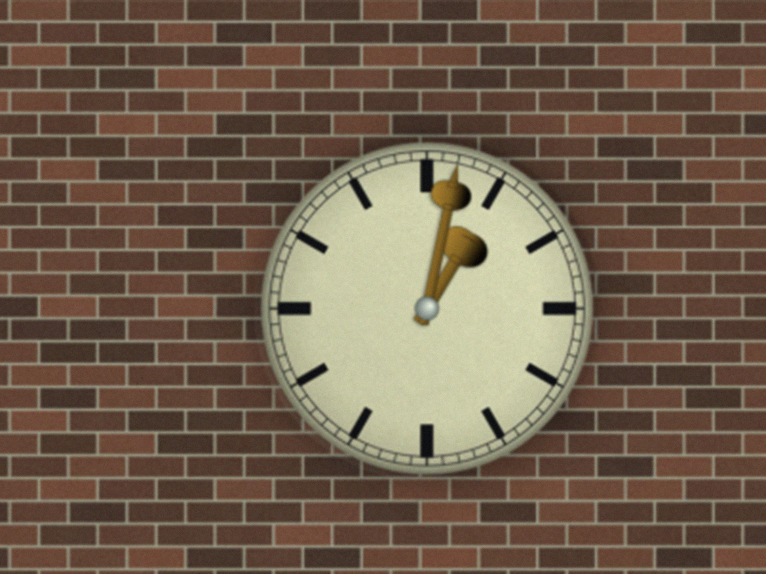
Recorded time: 1:02
